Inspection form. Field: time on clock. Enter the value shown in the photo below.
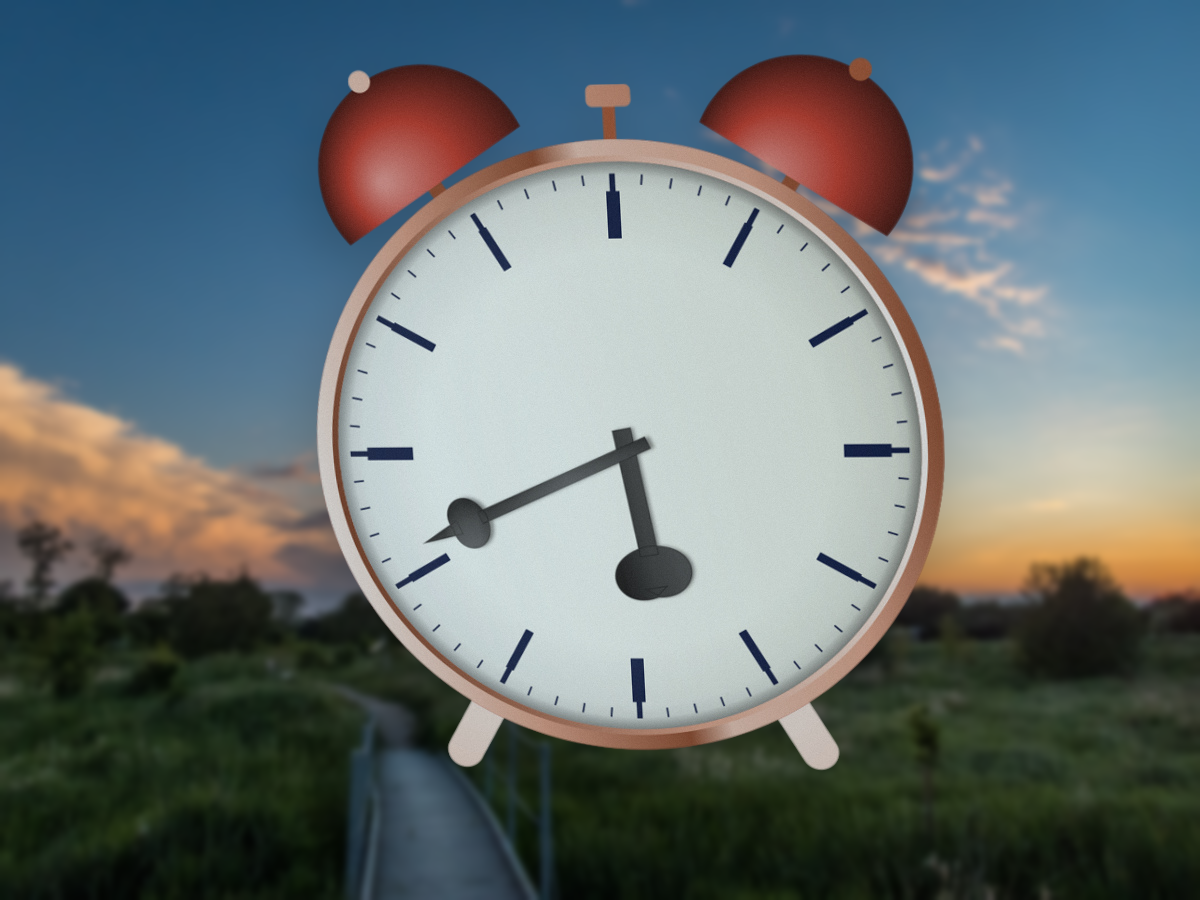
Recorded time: 5:41
